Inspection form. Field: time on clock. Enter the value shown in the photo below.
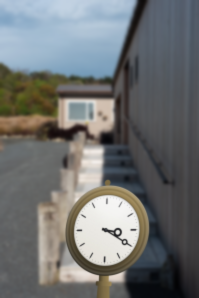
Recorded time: 3:20
